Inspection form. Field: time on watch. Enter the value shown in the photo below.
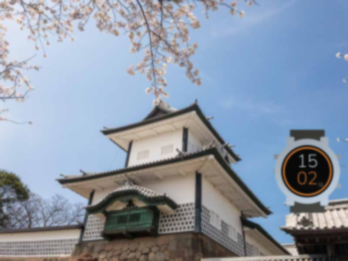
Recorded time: 15:02
